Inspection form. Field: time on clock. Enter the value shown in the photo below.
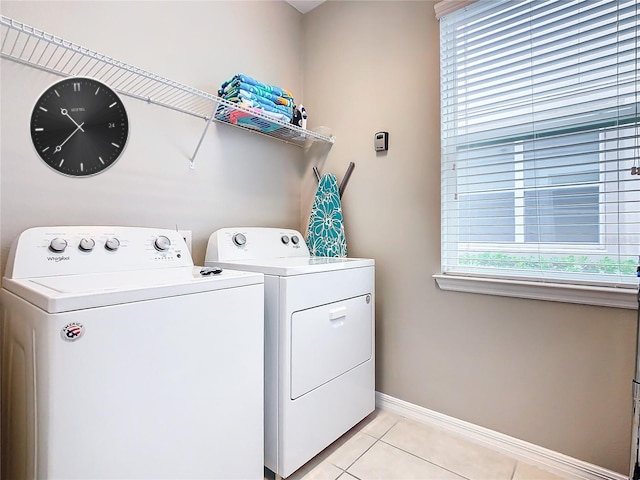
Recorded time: 10:38
